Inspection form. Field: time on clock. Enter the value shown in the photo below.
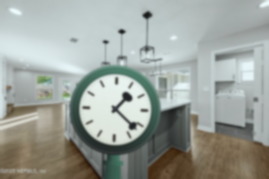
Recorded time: 1:22
